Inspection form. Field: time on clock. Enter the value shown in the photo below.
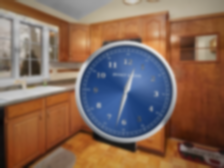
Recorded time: 12:32
